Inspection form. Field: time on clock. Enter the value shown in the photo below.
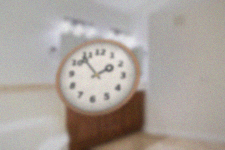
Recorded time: 1:53
